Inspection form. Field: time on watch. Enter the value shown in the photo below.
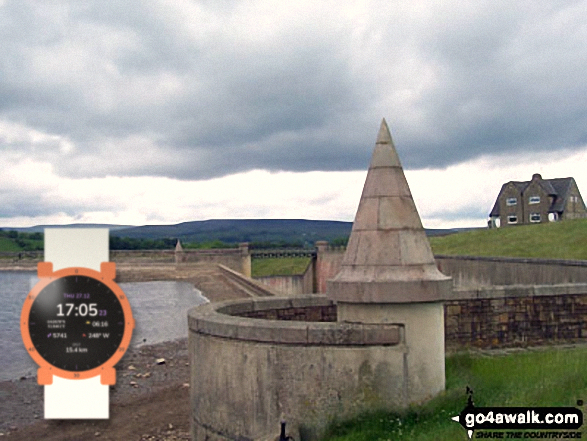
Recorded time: 17:05
